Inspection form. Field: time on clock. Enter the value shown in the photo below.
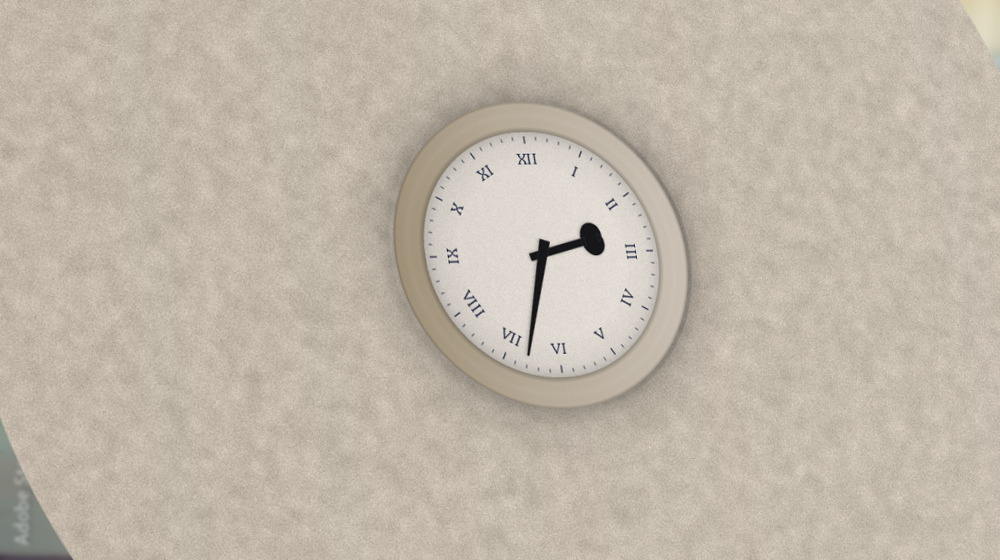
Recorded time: 2:33
